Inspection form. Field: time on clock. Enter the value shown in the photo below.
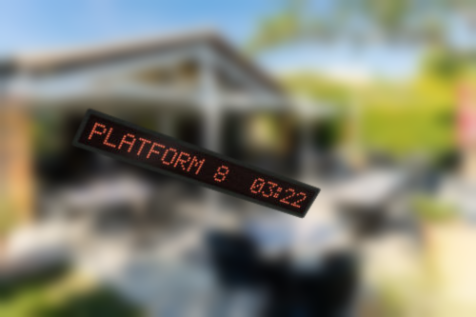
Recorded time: 3:22
